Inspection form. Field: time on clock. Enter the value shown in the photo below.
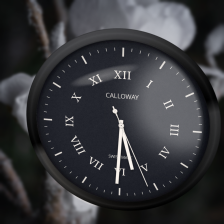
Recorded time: 5:30:26
